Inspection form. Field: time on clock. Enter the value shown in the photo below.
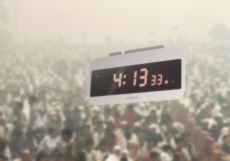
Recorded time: 4:13:33
